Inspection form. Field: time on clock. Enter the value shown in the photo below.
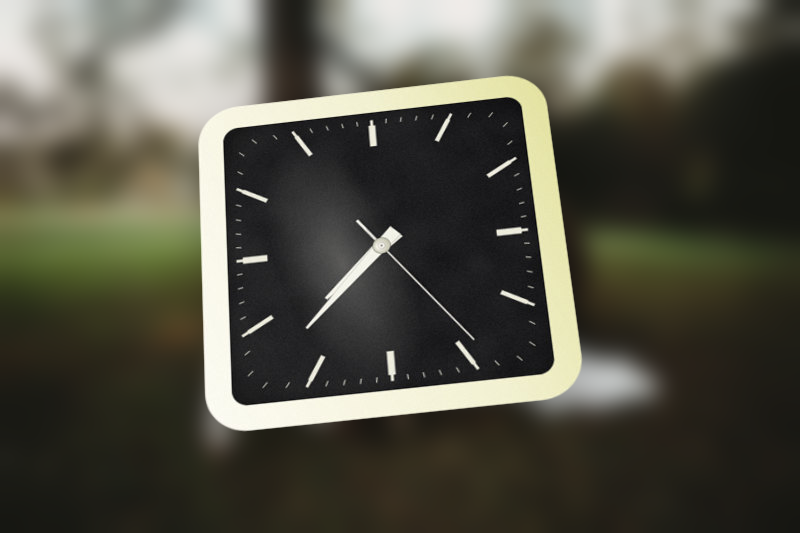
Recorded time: 7:37:24
